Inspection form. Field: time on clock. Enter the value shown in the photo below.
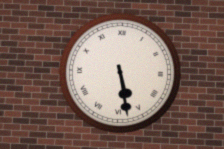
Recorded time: 5:28
